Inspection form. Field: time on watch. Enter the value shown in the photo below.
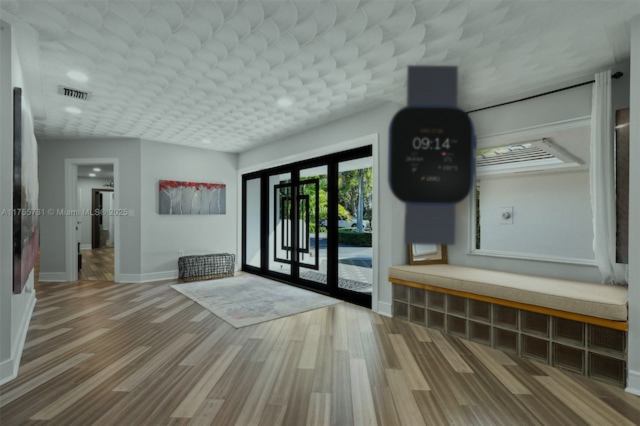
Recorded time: 9:14
